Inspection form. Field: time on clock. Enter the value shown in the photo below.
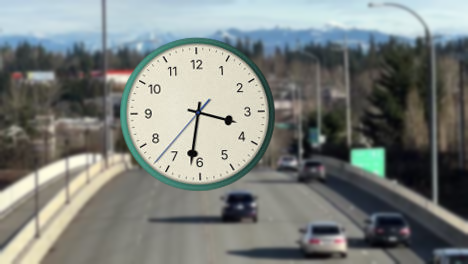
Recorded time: 3:31:37
